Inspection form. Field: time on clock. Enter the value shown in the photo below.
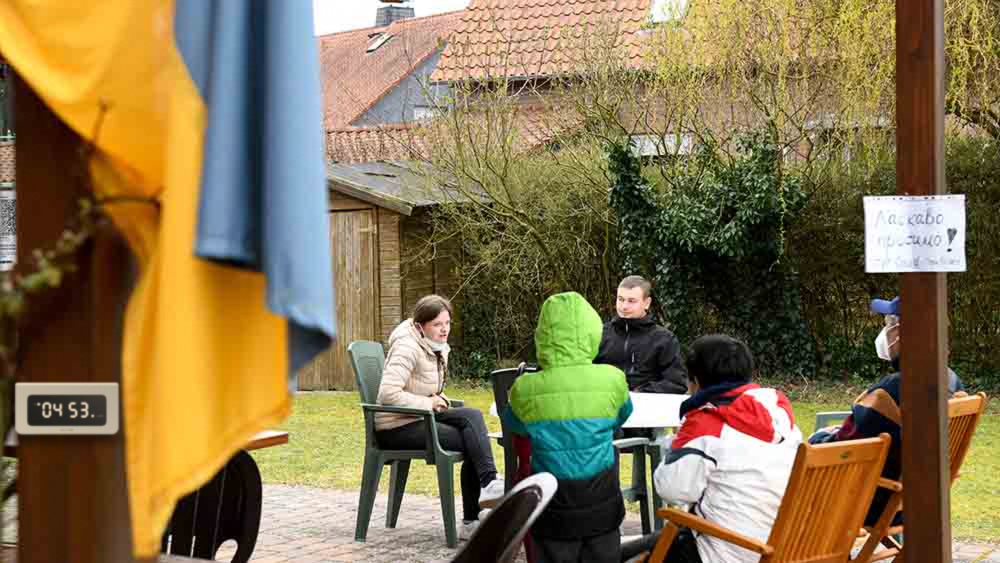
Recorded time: 4:53
